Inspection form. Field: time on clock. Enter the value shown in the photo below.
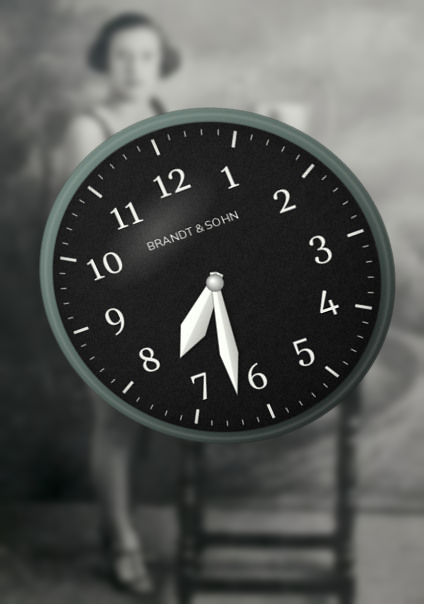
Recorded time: 7:32
